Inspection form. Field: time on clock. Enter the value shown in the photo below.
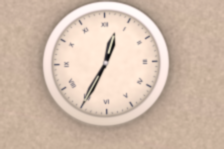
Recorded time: 12:35
